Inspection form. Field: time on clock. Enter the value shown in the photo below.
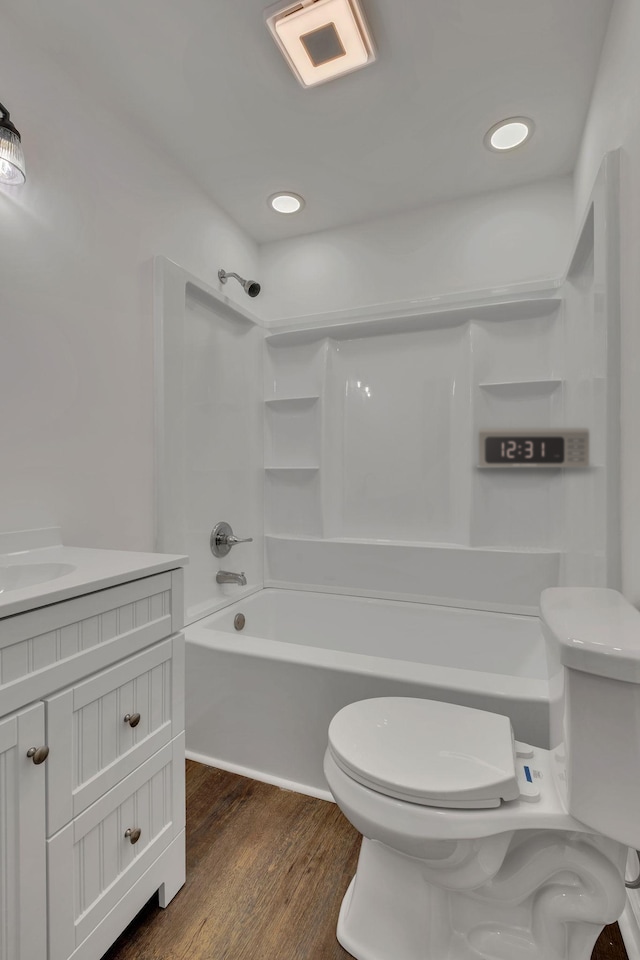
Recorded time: 12:31
